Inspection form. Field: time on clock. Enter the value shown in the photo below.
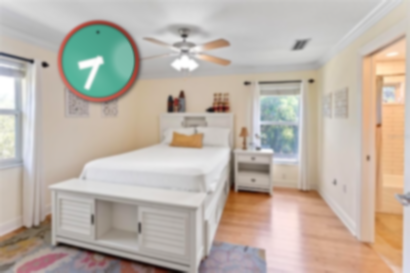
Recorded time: 8:34
